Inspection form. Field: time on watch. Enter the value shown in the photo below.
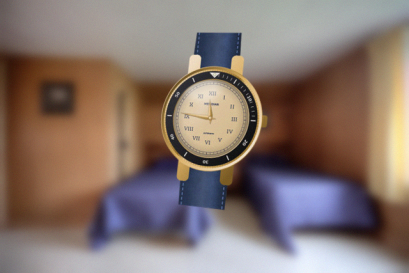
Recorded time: 11:46
